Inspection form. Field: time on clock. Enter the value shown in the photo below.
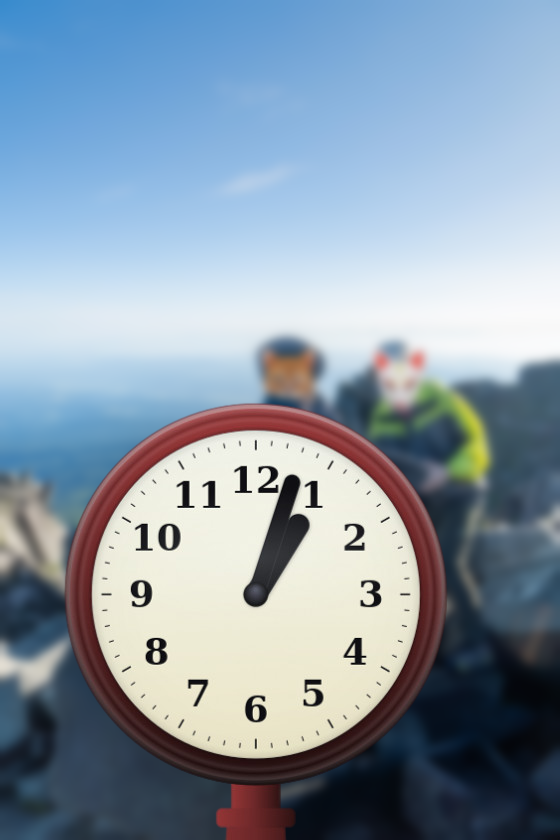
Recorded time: 1:03
